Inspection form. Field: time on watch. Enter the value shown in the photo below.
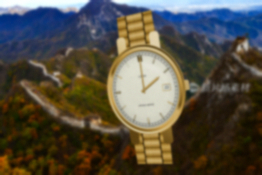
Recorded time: 2:00
